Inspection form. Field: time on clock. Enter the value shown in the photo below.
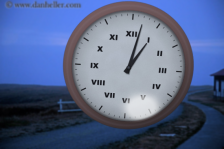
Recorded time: 1:02
